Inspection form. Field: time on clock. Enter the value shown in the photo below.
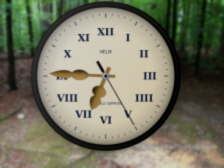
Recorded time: 6:45:25
